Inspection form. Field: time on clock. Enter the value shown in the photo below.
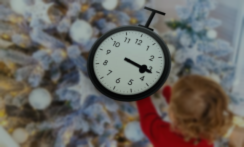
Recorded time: 3:16
